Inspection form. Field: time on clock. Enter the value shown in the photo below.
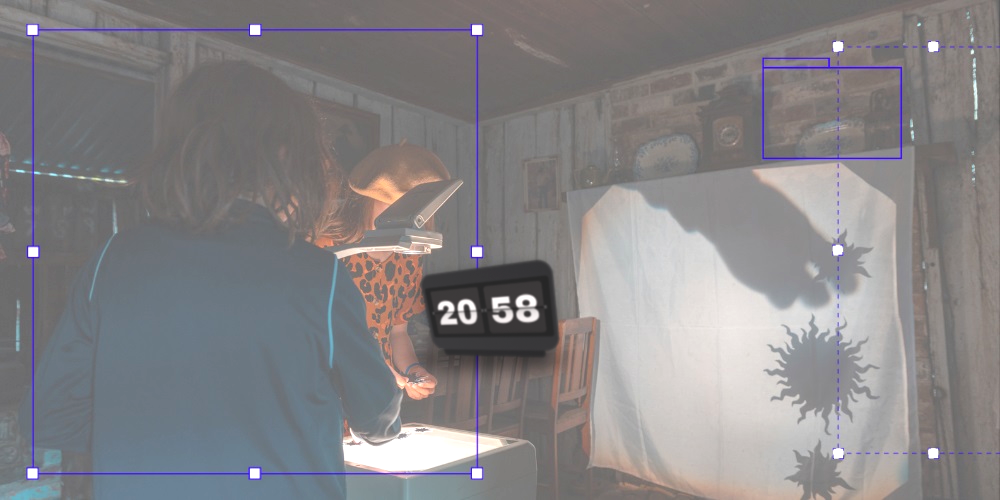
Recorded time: 20:58
